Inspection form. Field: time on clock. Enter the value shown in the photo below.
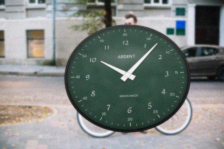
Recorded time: 10:07
